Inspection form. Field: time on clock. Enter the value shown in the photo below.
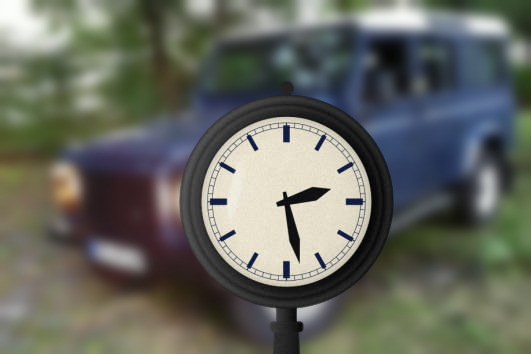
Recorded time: 2:28
